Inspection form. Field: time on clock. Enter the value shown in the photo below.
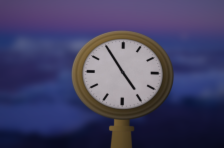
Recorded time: 4:55
